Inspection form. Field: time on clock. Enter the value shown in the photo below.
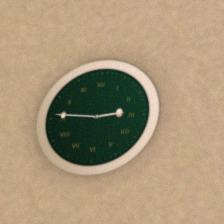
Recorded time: 2:46
